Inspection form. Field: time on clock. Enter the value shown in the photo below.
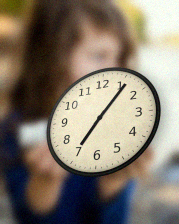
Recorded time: 7:06
